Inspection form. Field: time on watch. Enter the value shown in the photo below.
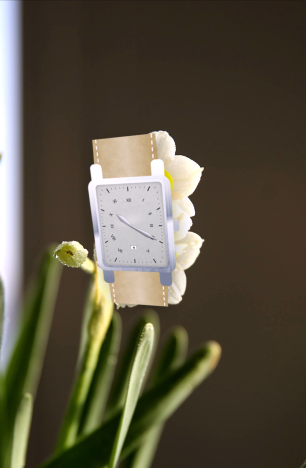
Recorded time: 10:20
